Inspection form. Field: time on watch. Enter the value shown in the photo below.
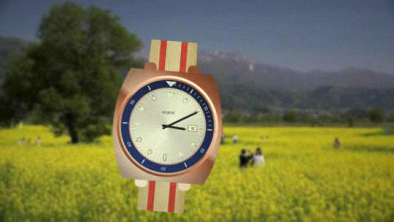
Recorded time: 3:10
